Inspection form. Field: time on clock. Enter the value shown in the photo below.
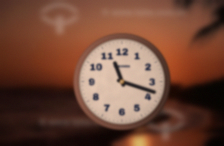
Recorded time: 11:18
